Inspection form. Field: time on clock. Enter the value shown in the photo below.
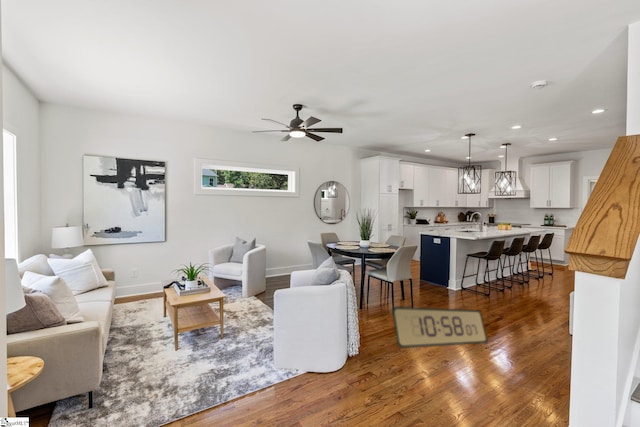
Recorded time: 10:58:07
